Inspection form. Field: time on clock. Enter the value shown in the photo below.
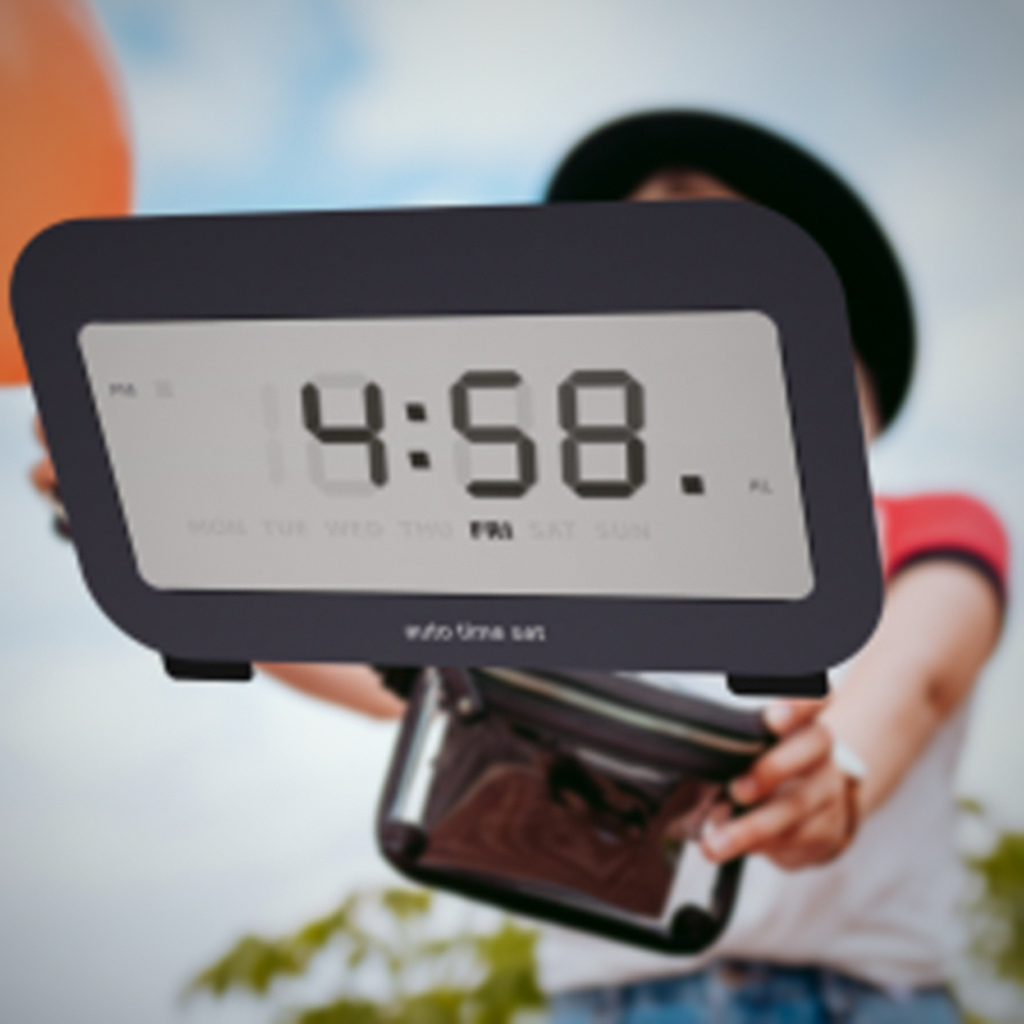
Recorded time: 4:58
